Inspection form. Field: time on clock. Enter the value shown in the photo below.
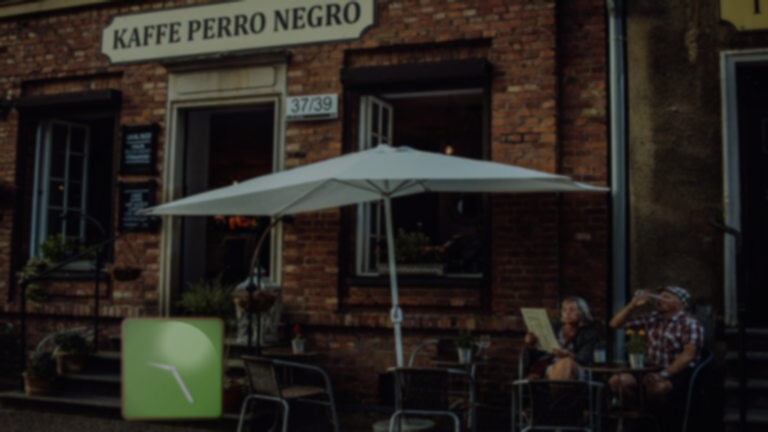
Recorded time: 9:25
